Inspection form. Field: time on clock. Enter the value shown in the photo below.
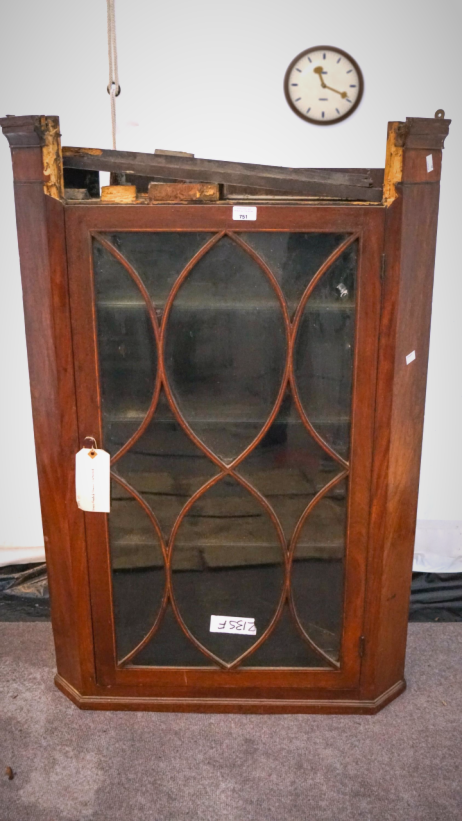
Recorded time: 11:19
